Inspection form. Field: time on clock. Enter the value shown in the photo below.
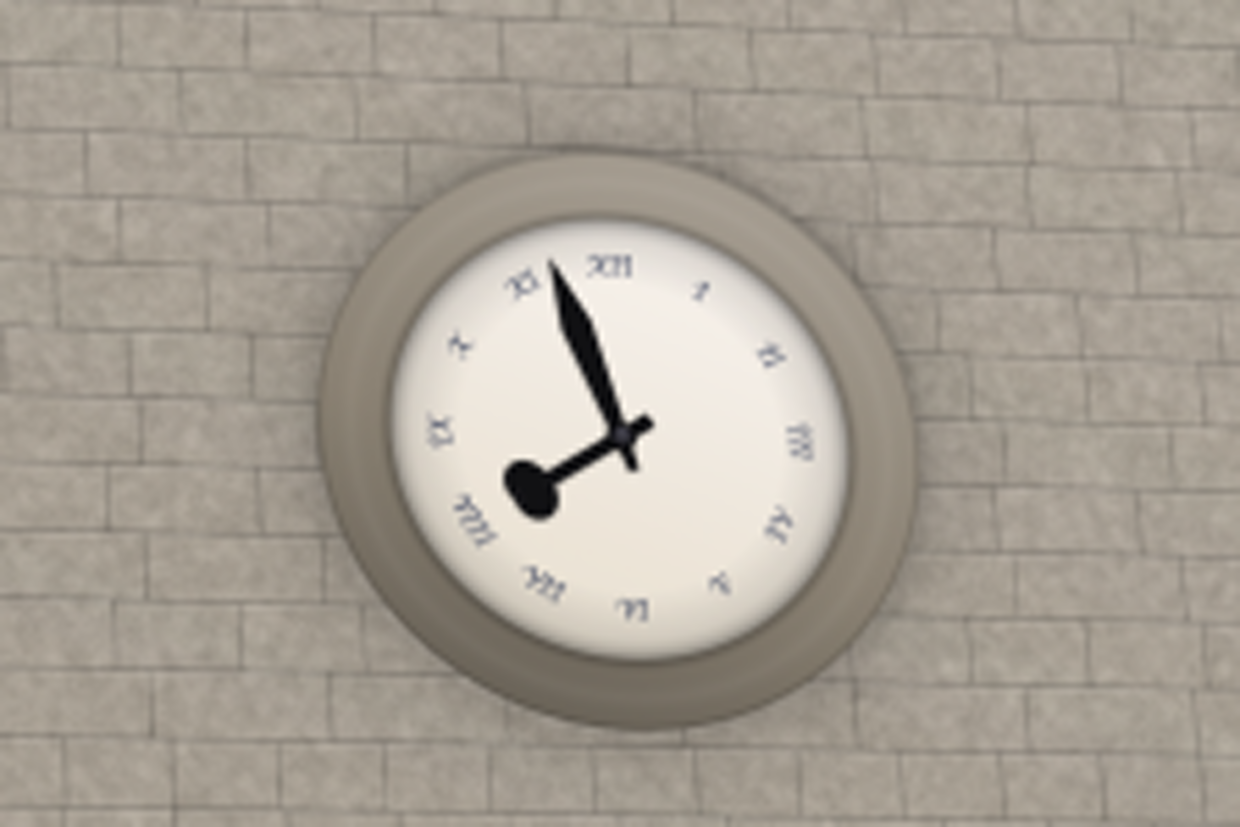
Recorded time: 7:57
